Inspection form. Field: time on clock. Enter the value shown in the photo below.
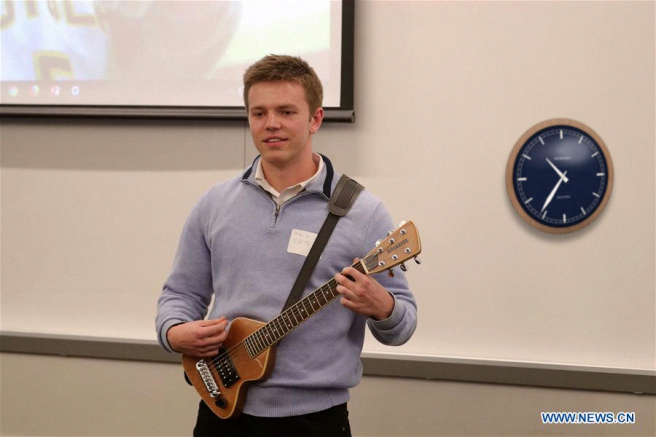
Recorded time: 10:36
